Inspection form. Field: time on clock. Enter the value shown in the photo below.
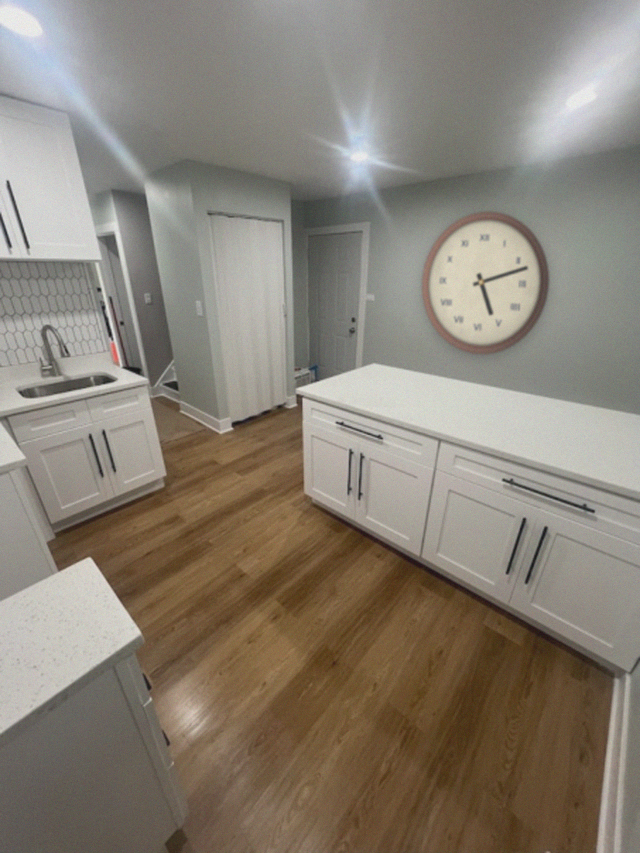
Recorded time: 5:12
